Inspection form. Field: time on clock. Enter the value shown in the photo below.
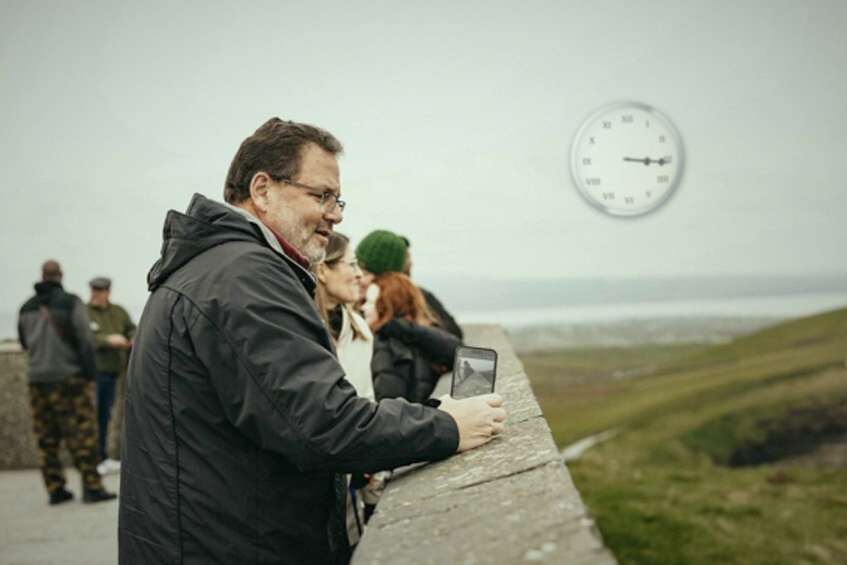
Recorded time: 3:16
